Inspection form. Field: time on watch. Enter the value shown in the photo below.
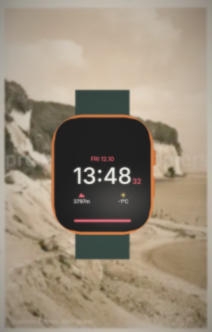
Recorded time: 13:48
